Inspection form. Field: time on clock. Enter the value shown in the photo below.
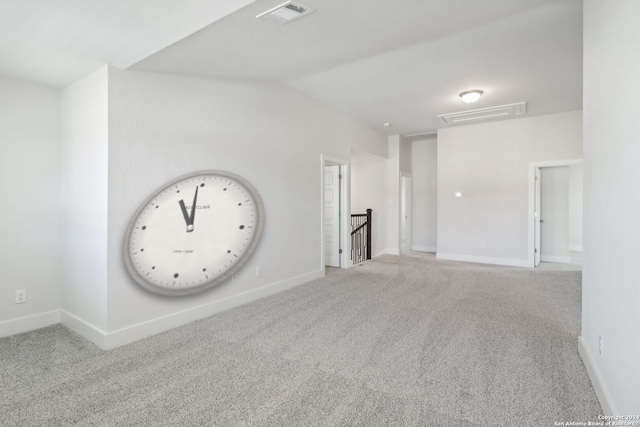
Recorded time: 10:59
